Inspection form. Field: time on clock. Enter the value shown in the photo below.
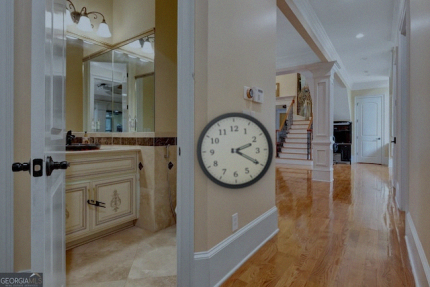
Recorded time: 2:20
